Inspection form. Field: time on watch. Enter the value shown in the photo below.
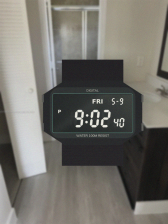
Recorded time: 9:02:40
